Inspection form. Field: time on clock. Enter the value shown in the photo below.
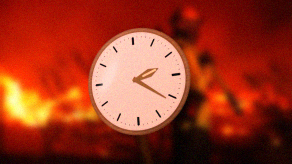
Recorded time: 2:21
